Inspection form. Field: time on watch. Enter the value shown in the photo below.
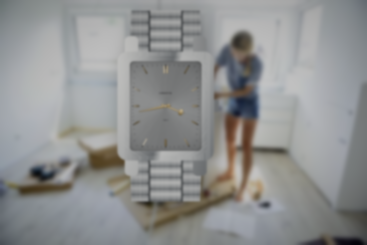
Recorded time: 3:43
